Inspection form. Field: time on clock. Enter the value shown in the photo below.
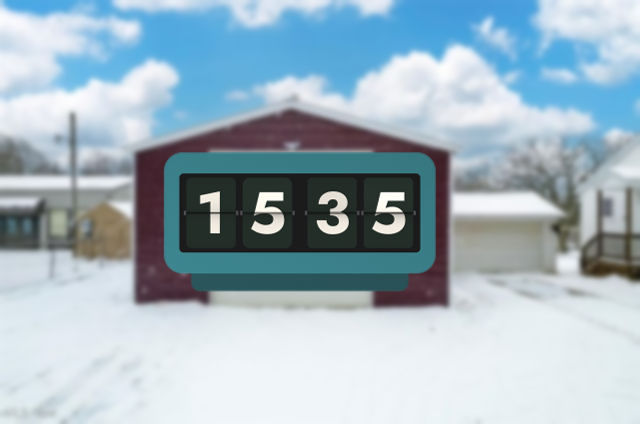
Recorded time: 15:35
